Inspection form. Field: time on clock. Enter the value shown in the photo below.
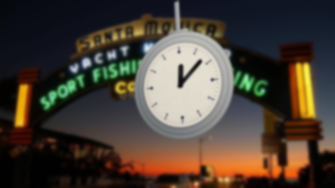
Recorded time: 12:08
